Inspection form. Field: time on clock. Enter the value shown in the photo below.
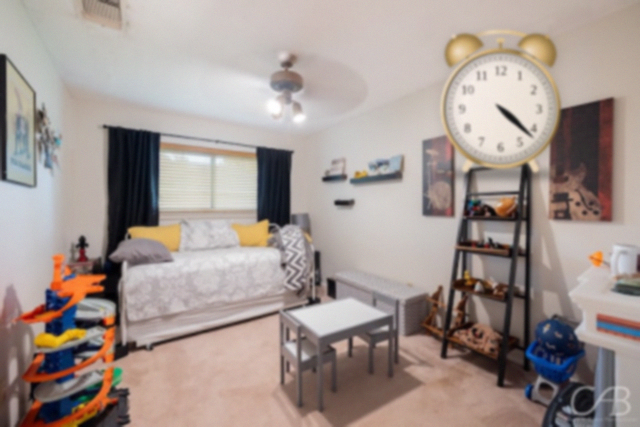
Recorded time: 4:22
